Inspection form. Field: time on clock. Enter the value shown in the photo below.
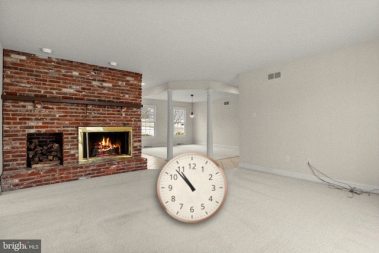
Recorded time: 10:53
